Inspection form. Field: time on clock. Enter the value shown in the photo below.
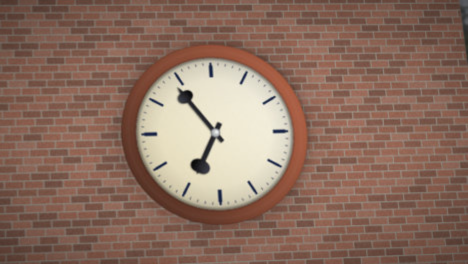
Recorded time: 6:54
